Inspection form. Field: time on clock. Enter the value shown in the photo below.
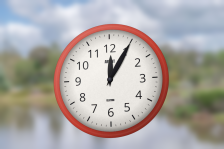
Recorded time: 12:05
